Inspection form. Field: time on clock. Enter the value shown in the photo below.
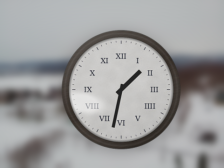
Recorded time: 1:32
